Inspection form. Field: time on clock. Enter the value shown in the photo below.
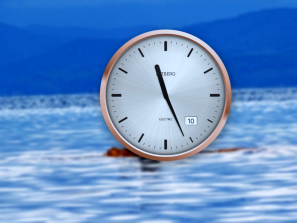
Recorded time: 11:26
